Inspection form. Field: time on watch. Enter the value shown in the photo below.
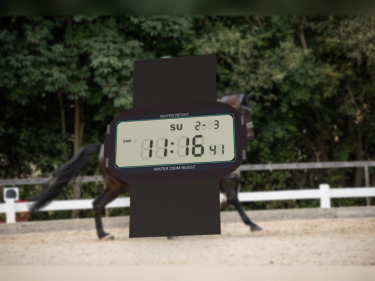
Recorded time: 11:16:41
